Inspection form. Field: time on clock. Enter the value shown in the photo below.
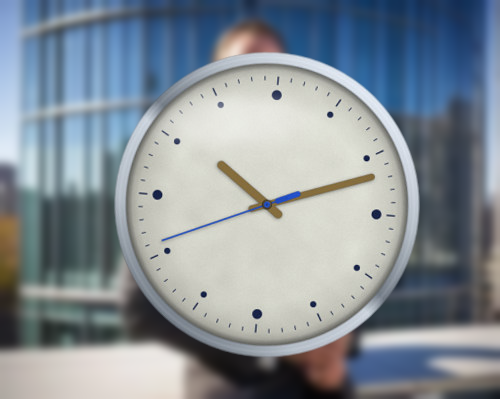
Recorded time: 10:11:41
